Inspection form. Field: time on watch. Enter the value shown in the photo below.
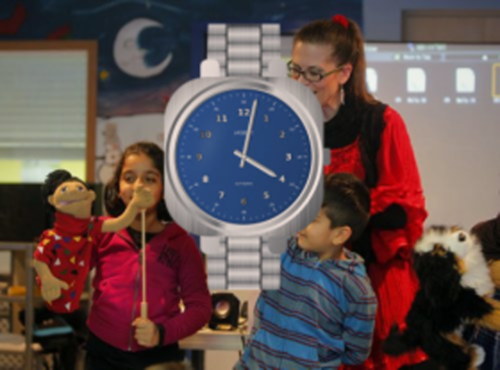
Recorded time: 4:02
